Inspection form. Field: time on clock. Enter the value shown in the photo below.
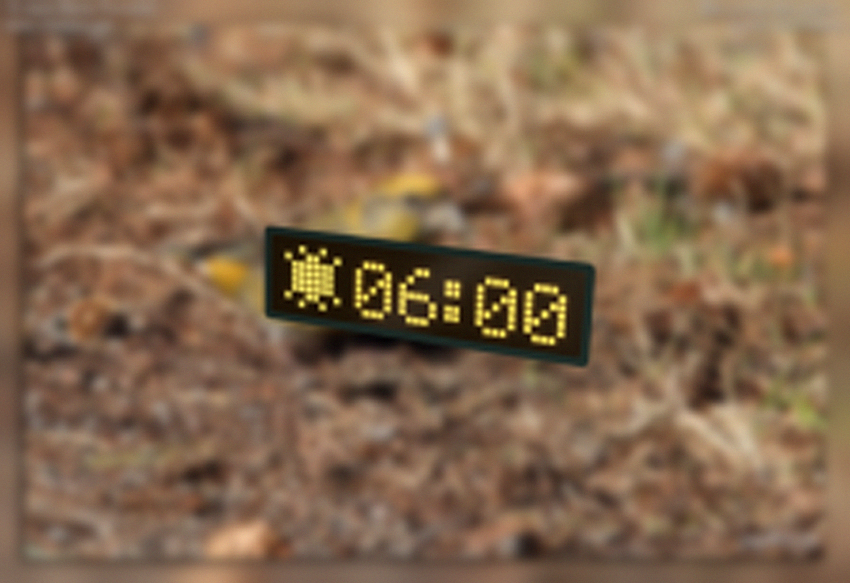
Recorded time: 6:00
